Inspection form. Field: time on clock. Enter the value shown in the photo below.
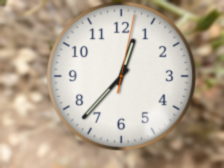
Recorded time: 12:37:02
